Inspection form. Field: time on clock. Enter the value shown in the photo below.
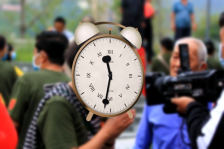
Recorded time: 11:32
